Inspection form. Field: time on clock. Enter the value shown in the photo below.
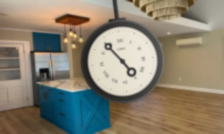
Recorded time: 4:54
